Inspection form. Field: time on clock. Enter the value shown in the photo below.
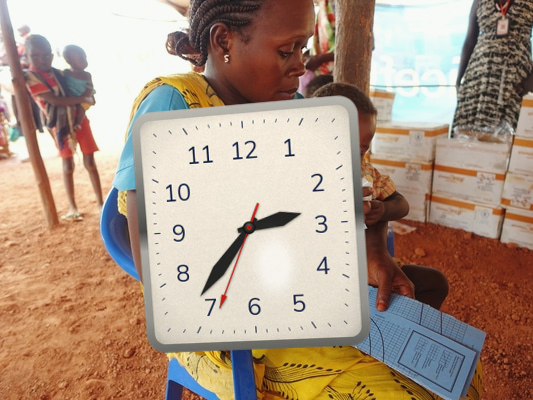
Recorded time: 2:36:34
